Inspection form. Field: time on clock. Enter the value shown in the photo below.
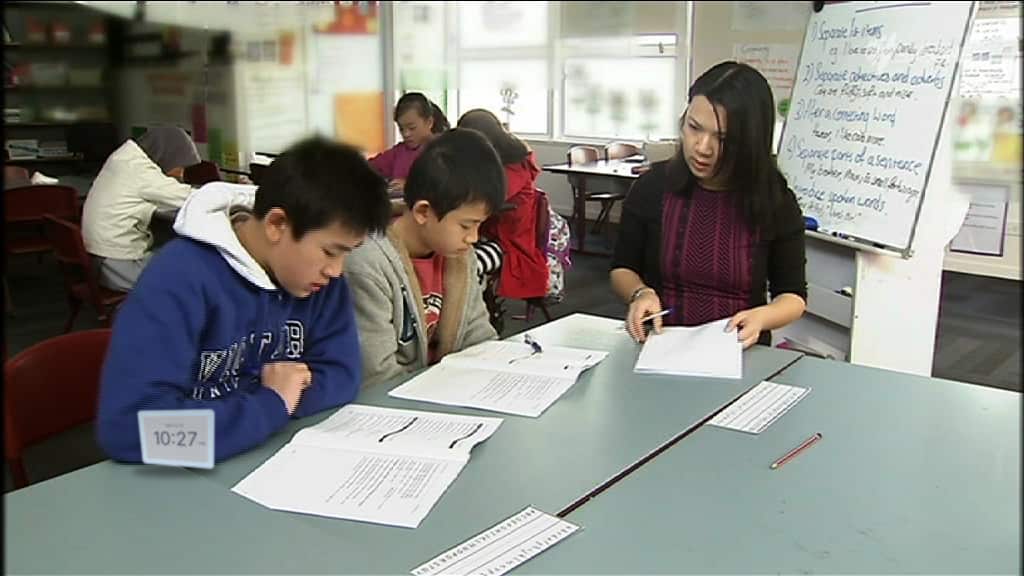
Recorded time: 10:27
